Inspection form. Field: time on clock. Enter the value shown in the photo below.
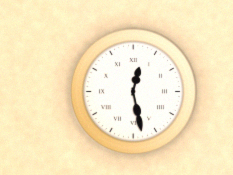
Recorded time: 12:28
